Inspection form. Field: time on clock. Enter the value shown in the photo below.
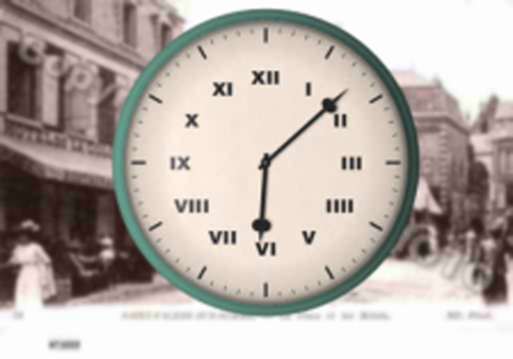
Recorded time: 6:08
